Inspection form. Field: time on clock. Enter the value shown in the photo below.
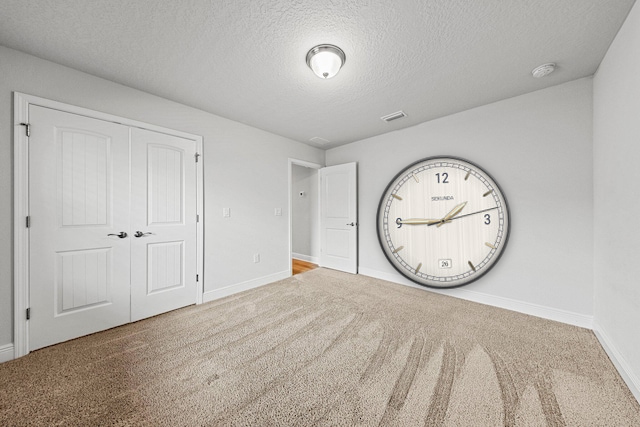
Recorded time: 1:45:13
